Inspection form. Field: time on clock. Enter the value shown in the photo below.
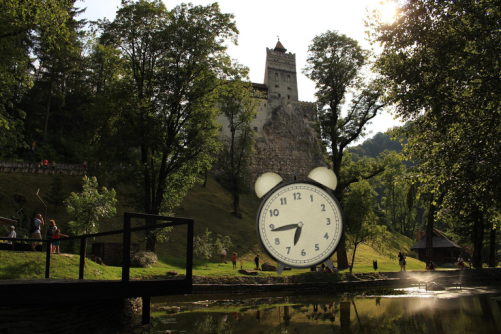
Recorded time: 6:44
